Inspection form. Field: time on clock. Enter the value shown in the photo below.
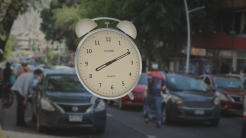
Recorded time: 8:11
